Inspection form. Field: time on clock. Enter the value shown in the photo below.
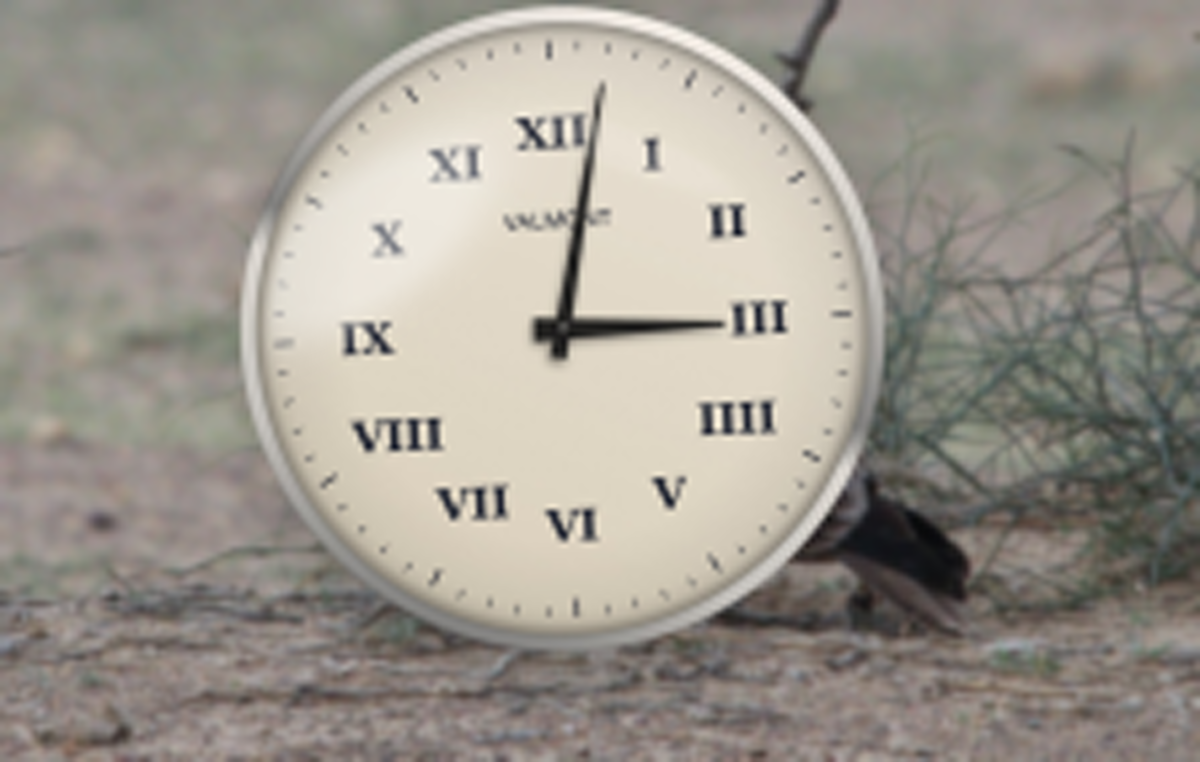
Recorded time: 3:02
